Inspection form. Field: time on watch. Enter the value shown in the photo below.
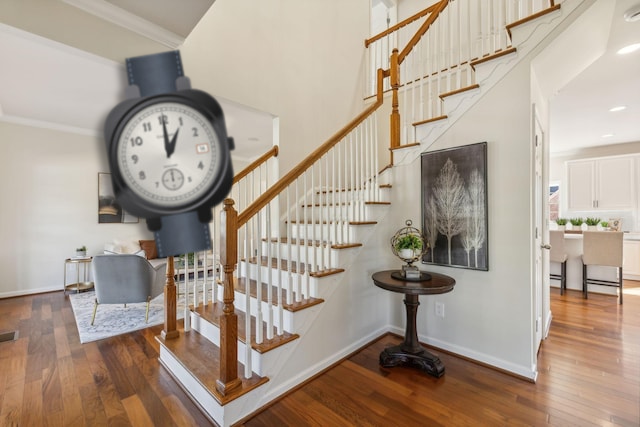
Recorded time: 1:00
